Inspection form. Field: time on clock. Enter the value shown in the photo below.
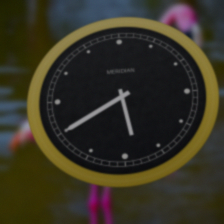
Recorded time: 5:40
